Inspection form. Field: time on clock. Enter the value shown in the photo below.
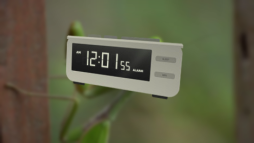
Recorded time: 12:01:55
